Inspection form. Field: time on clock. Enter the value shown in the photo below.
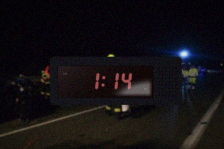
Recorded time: 1:14
